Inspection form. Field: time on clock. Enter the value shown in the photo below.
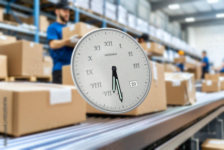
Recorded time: 6:30
